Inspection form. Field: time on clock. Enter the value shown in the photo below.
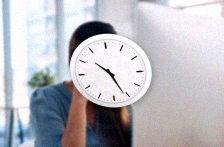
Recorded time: 10:26
